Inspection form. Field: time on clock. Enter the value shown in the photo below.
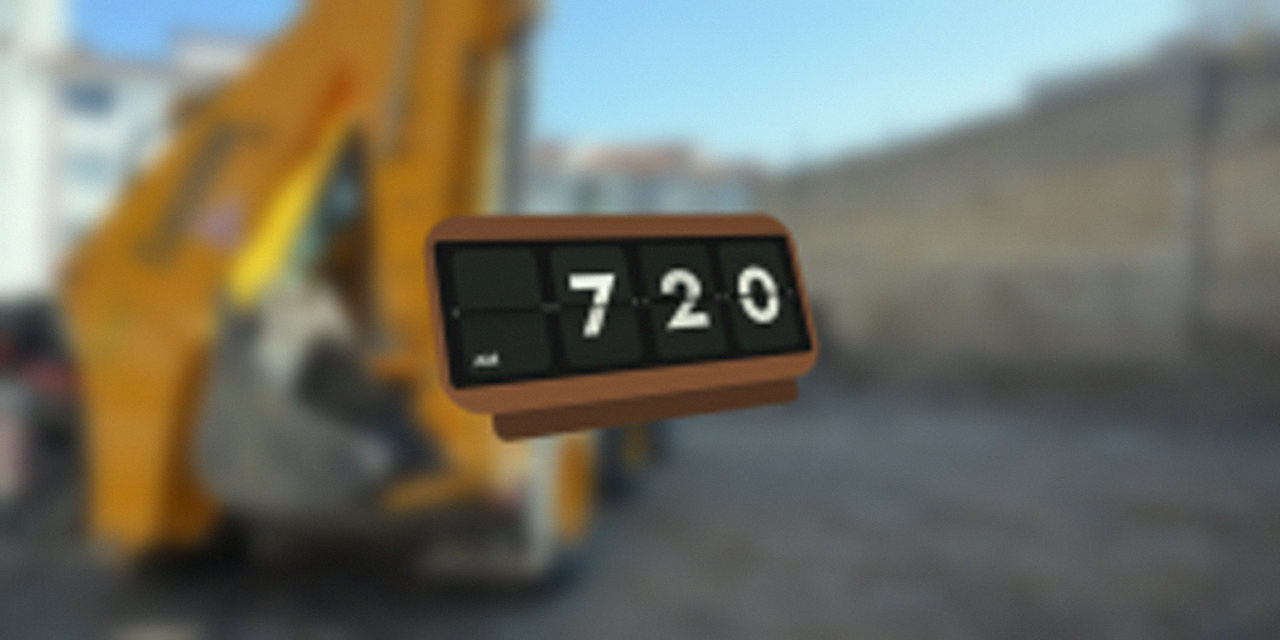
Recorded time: 7:20
